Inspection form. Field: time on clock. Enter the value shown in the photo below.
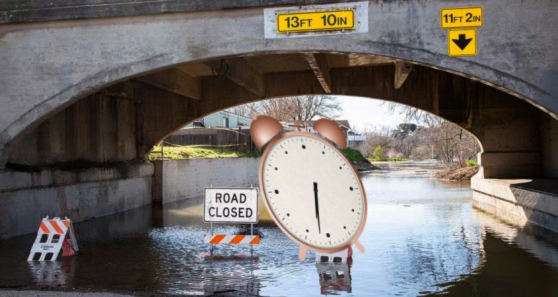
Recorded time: 6:32
